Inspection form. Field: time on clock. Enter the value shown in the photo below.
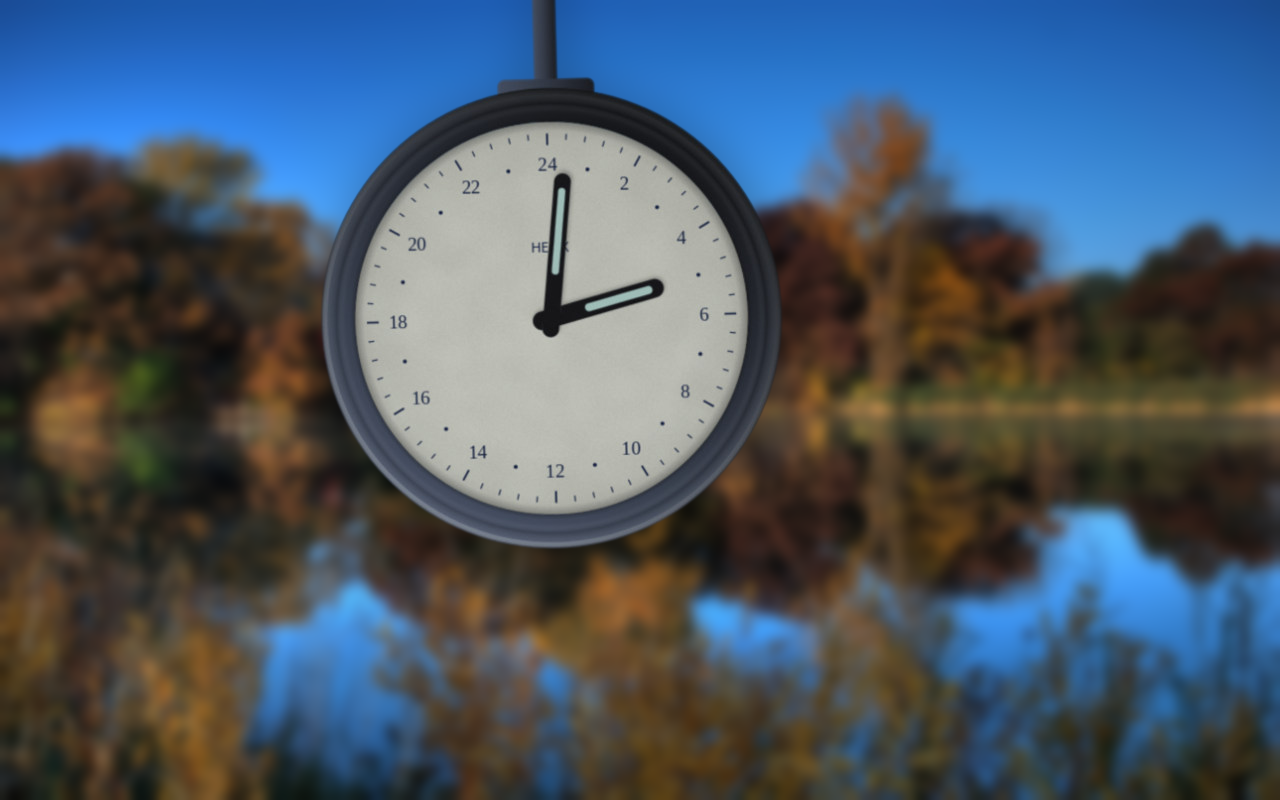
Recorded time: 5:01
